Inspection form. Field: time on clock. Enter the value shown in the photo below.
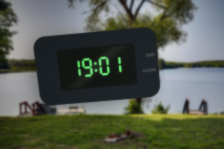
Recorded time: 19:01
